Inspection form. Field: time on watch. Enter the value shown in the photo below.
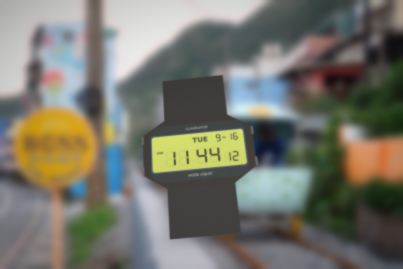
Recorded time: 11:44:12
